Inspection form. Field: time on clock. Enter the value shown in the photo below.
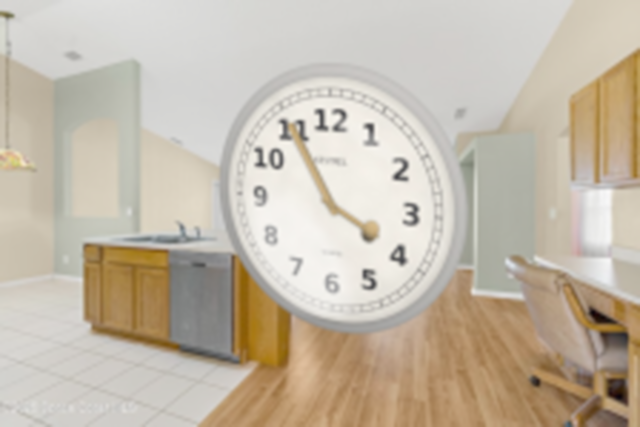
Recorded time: 3:55
